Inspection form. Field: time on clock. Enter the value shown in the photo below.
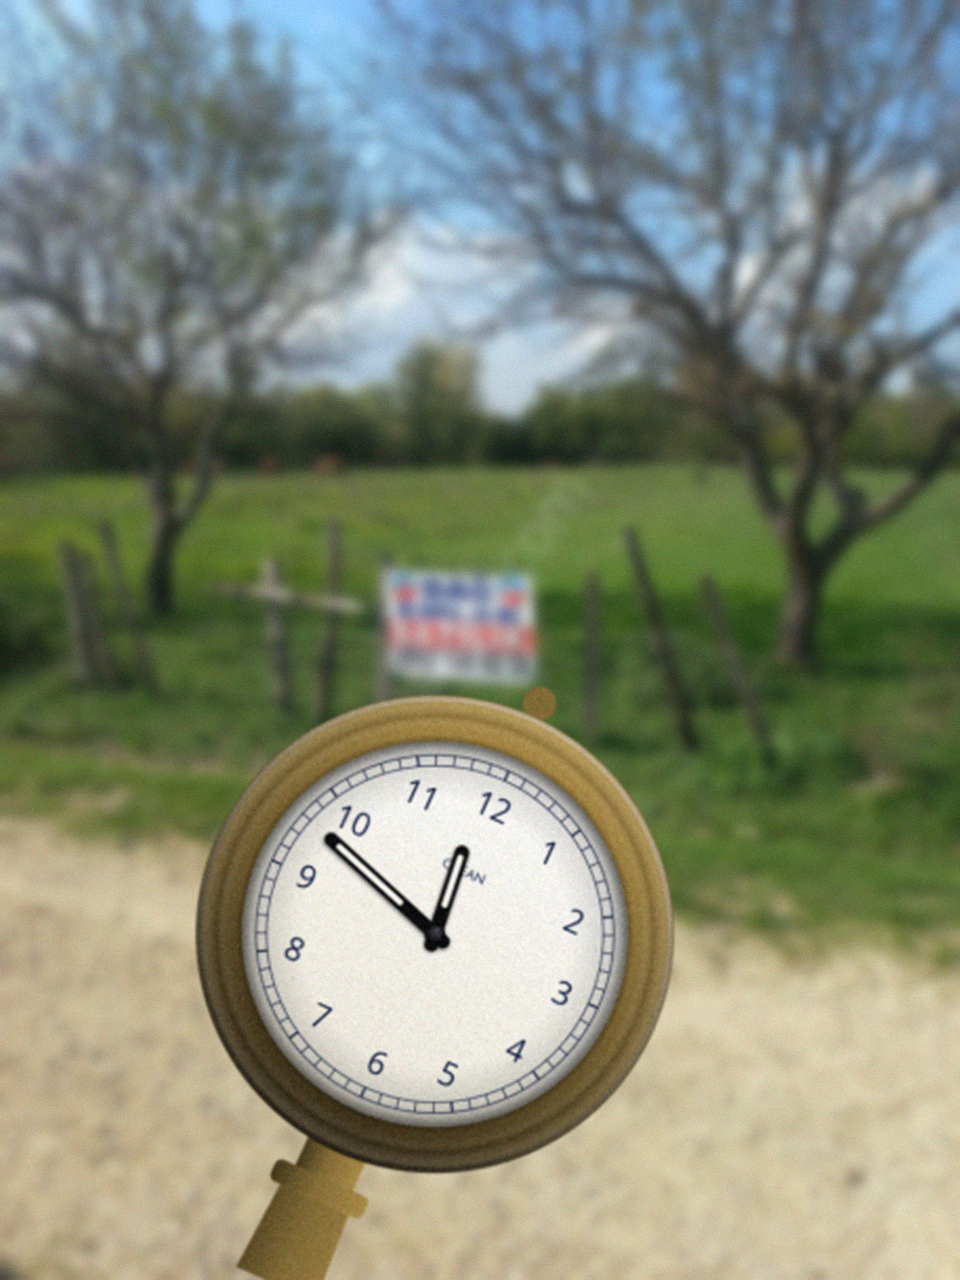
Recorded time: 11:48
